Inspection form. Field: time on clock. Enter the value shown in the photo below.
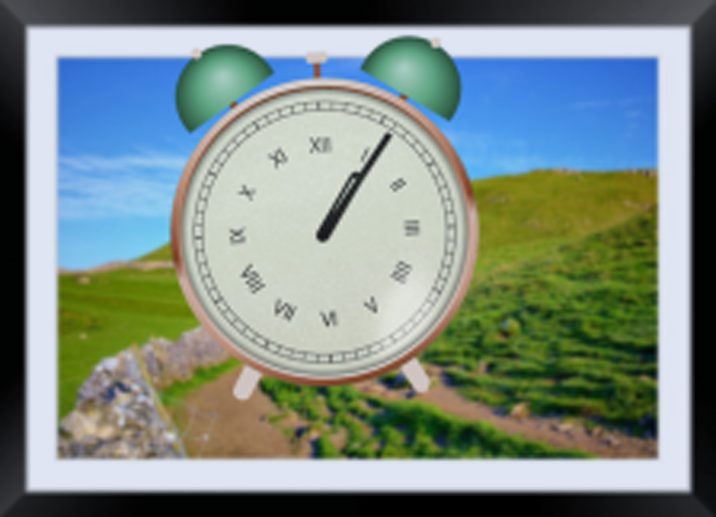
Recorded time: 1:06
